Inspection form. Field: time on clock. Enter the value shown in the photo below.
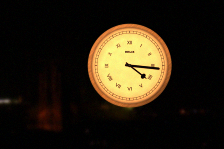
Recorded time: 4:16
